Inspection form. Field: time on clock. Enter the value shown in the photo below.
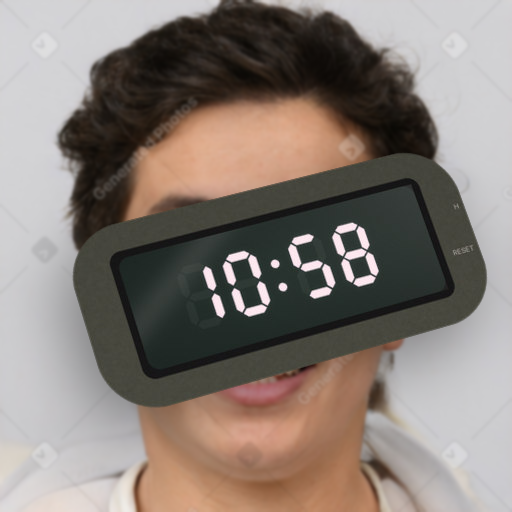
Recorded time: 10:58
